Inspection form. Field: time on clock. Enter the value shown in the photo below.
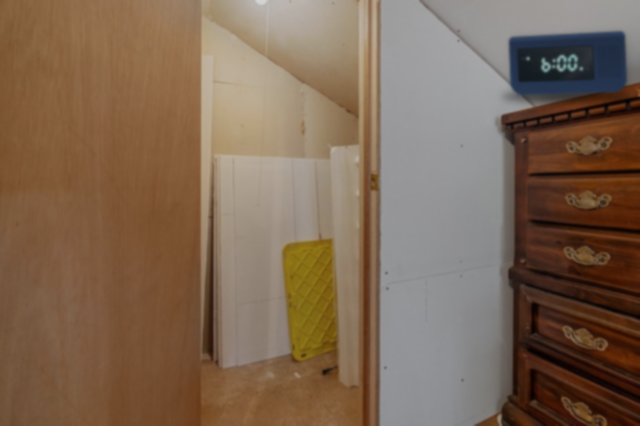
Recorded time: 6:00
